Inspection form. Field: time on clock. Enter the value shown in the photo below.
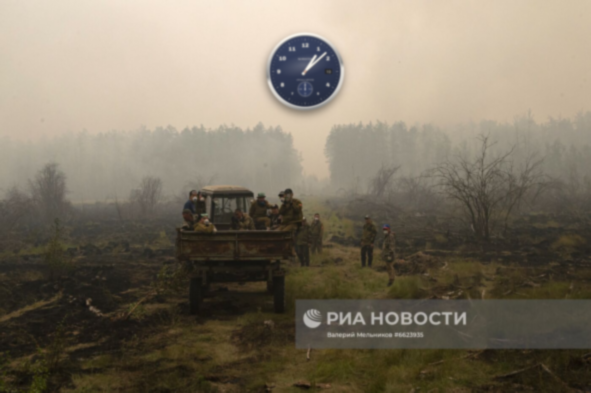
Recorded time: 1:08
